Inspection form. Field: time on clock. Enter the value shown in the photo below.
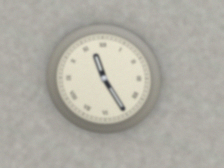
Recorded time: 11:25
